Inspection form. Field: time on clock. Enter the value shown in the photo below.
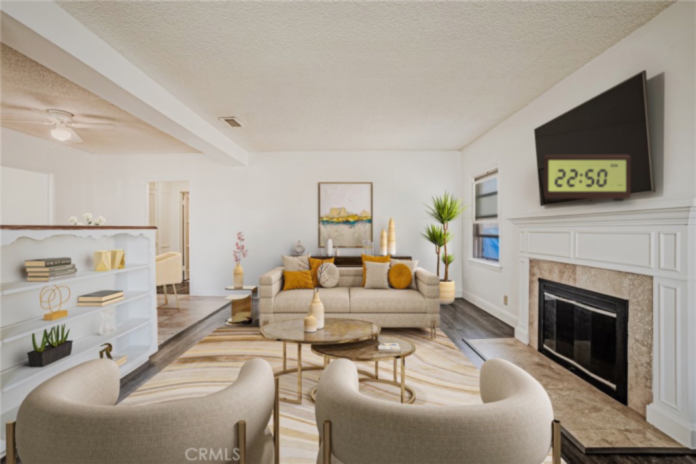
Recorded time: 22:50
